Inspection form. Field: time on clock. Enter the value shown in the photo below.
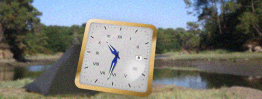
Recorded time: 10:32
